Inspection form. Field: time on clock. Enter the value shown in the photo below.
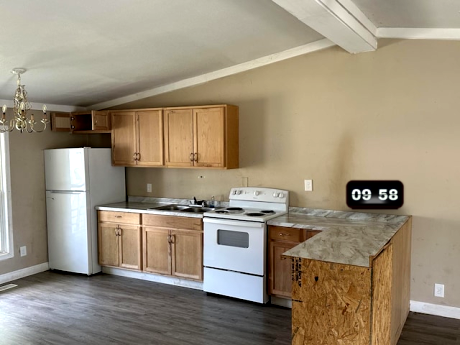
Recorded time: 9:58
